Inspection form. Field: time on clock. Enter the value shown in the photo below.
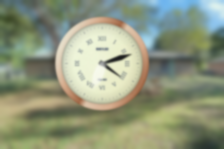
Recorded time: 4:12
